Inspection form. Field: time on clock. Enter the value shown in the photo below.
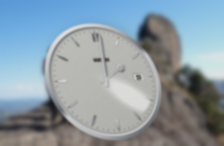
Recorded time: 2:01
